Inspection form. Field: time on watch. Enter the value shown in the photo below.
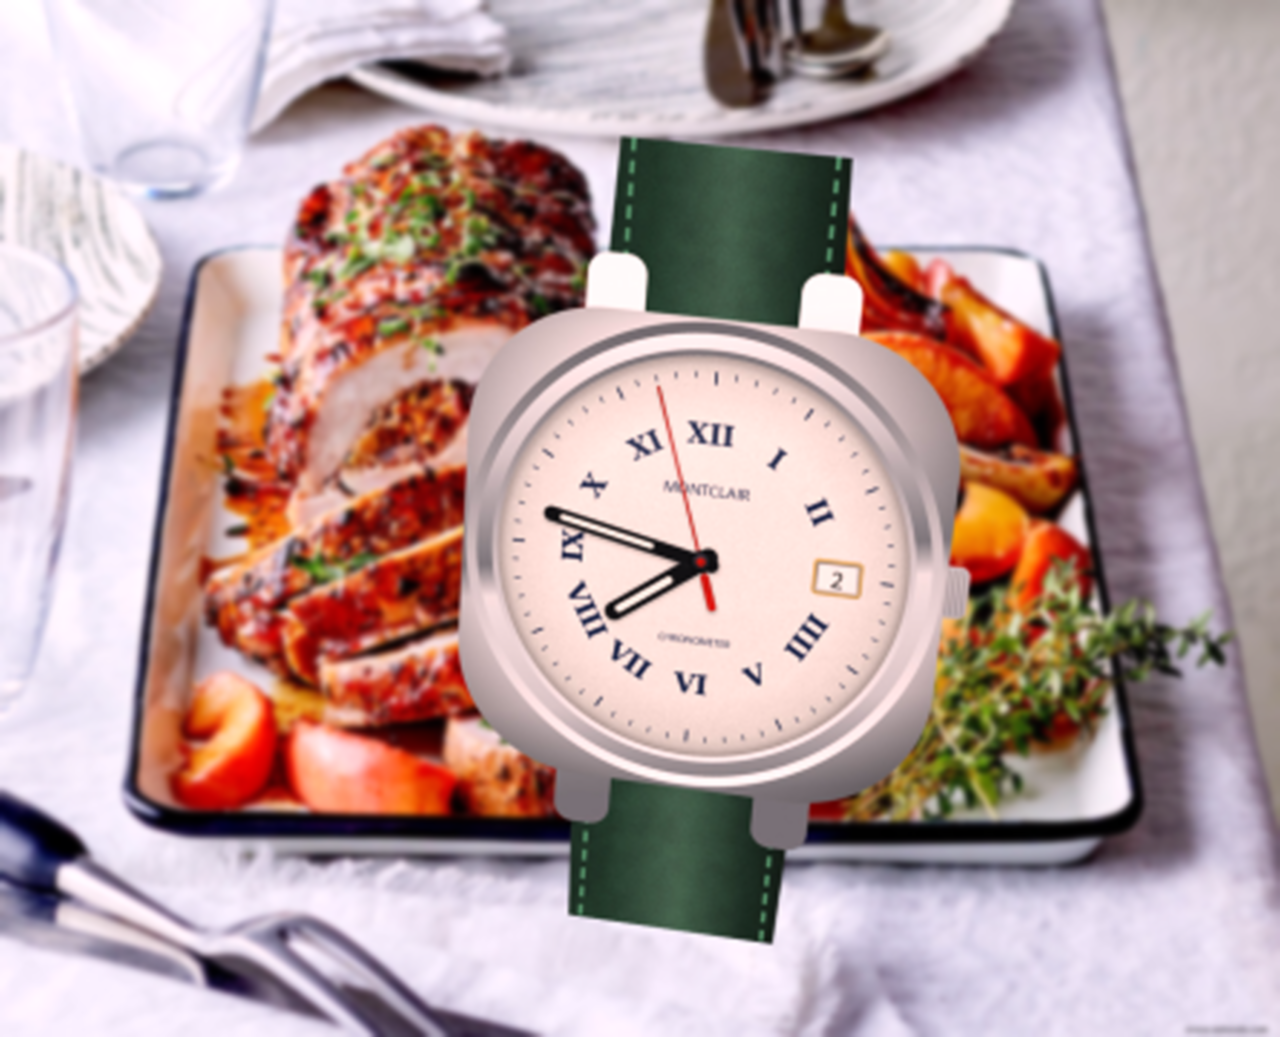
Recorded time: 7:46:57
